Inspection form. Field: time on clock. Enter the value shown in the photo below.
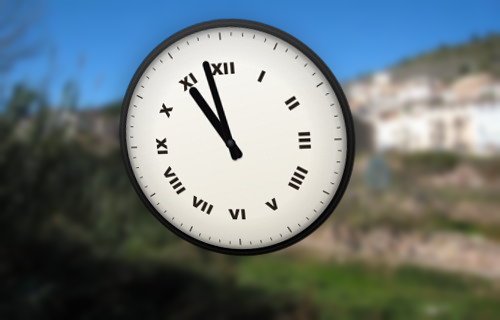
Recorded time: 10:58
